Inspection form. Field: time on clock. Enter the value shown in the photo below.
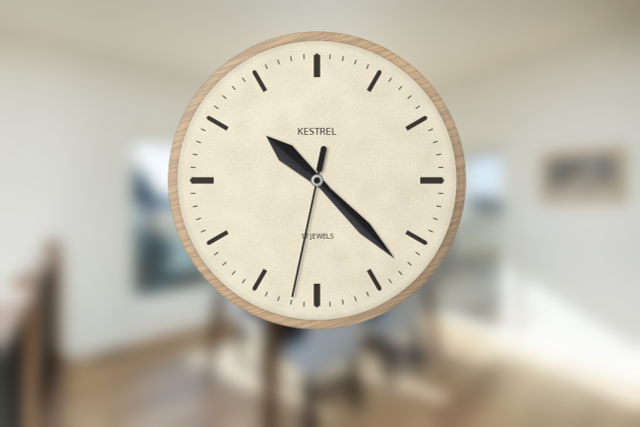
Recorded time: 10:22:32
